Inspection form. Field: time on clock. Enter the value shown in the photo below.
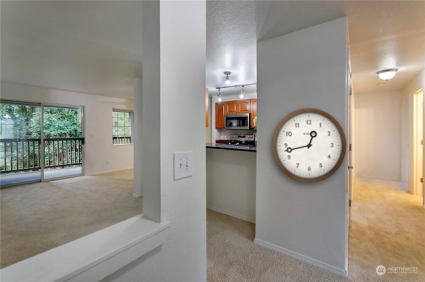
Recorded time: 12:43
